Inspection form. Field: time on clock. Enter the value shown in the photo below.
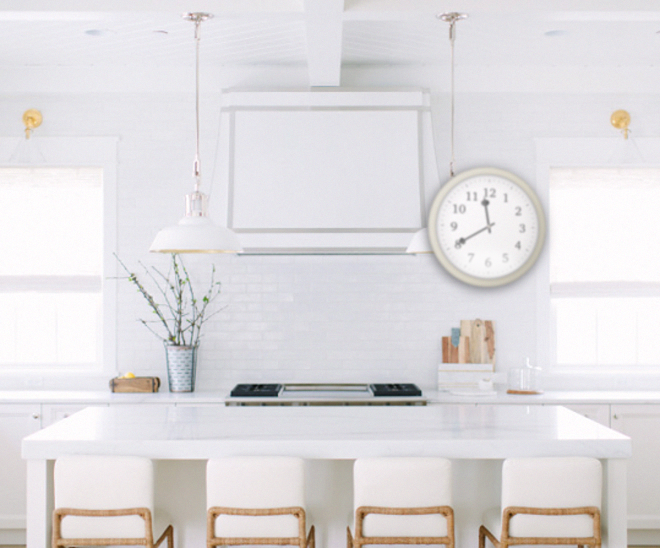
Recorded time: 11:40
